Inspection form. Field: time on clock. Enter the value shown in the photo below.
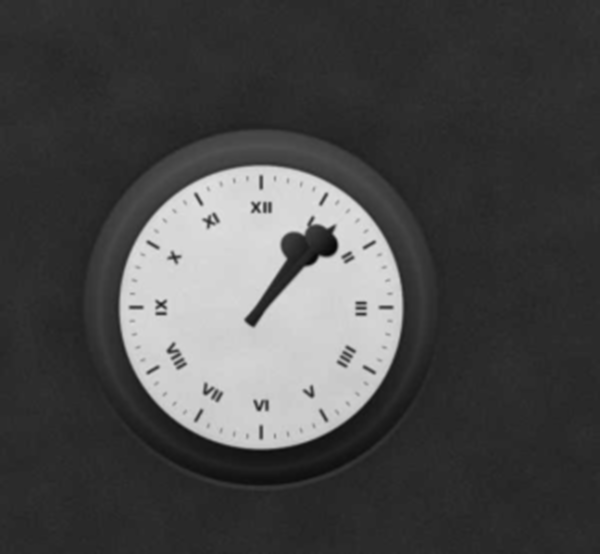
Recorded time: 1:07
